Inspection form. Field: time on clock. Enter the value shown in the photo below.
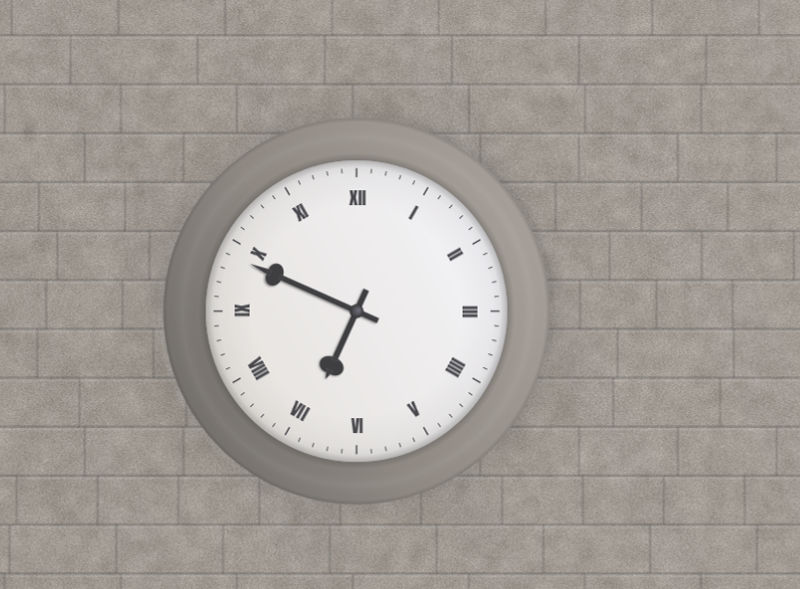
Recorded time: 6:49
